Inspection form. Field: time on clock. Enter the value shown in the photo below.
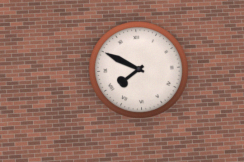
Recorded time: 7:50
